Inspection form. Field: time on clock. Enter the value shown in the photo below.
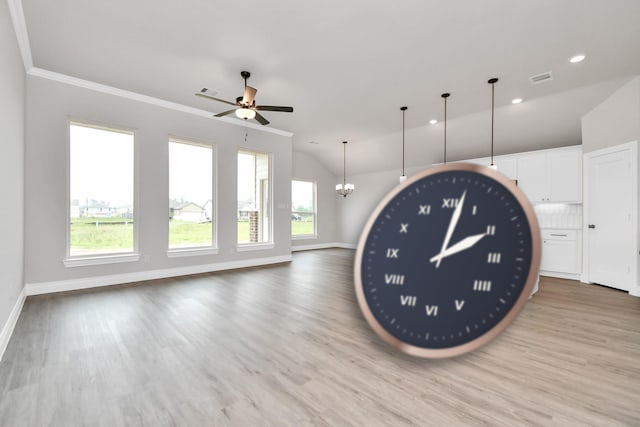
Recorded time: 2:02
